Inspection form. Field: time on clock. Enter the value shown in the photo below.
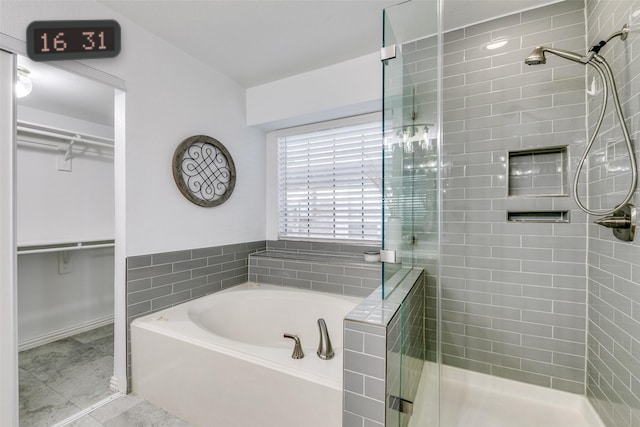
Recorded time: 16:31
